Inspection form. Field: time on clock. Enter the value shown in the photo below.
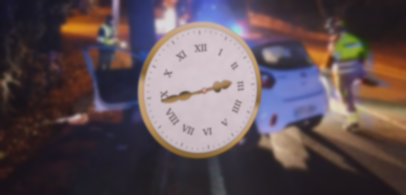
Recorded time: 2:44
